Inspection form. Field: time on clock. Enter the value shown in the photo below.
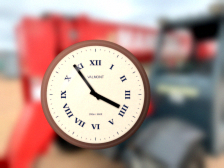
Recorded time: 3:54
